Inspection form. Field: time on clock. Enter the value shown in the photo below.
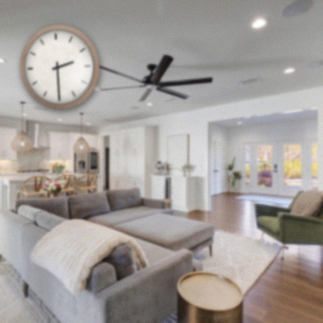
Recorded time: 2:30
